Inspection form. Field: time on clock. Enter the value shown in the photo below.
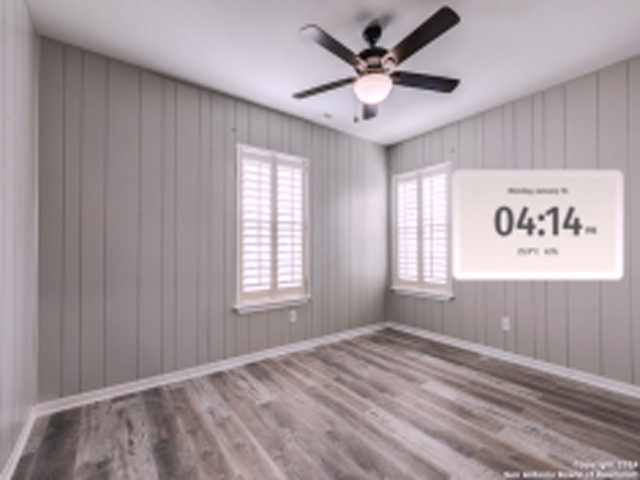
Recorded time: 4:14
